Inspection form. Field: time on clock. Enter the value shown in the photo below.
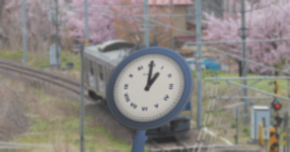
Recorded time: 1:00
